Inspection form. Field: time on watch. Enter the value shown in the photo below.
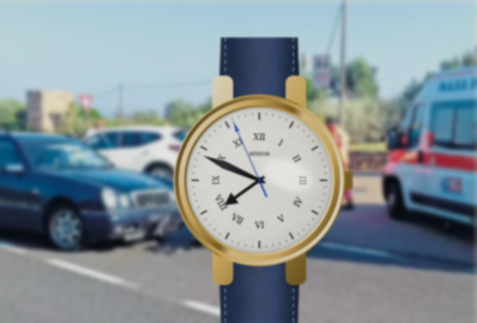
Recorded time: 7:48:56
